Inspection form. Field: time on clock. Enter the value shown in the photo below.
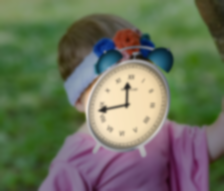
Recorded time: 11:43
